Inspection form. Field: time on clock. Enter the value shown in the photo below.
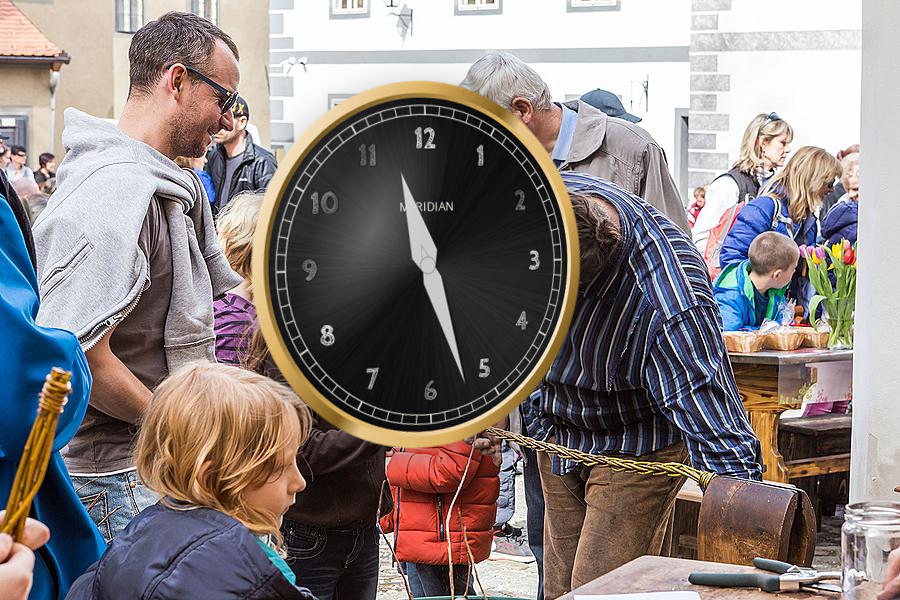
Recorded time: 11:27
